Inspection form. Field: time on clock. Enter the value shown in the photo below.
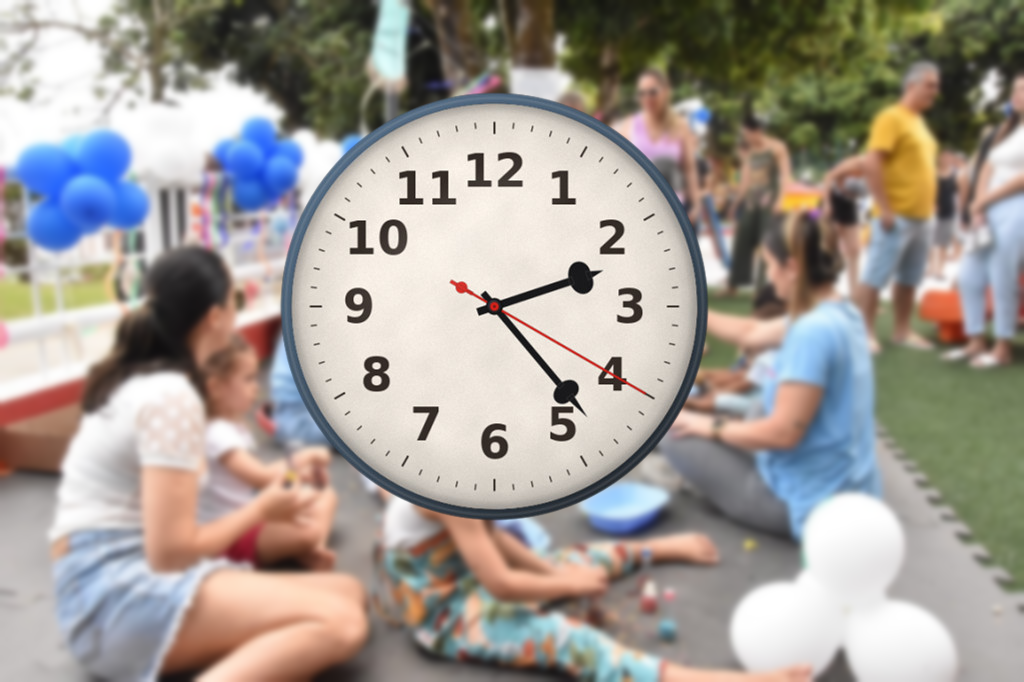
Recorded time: 2:23:20
